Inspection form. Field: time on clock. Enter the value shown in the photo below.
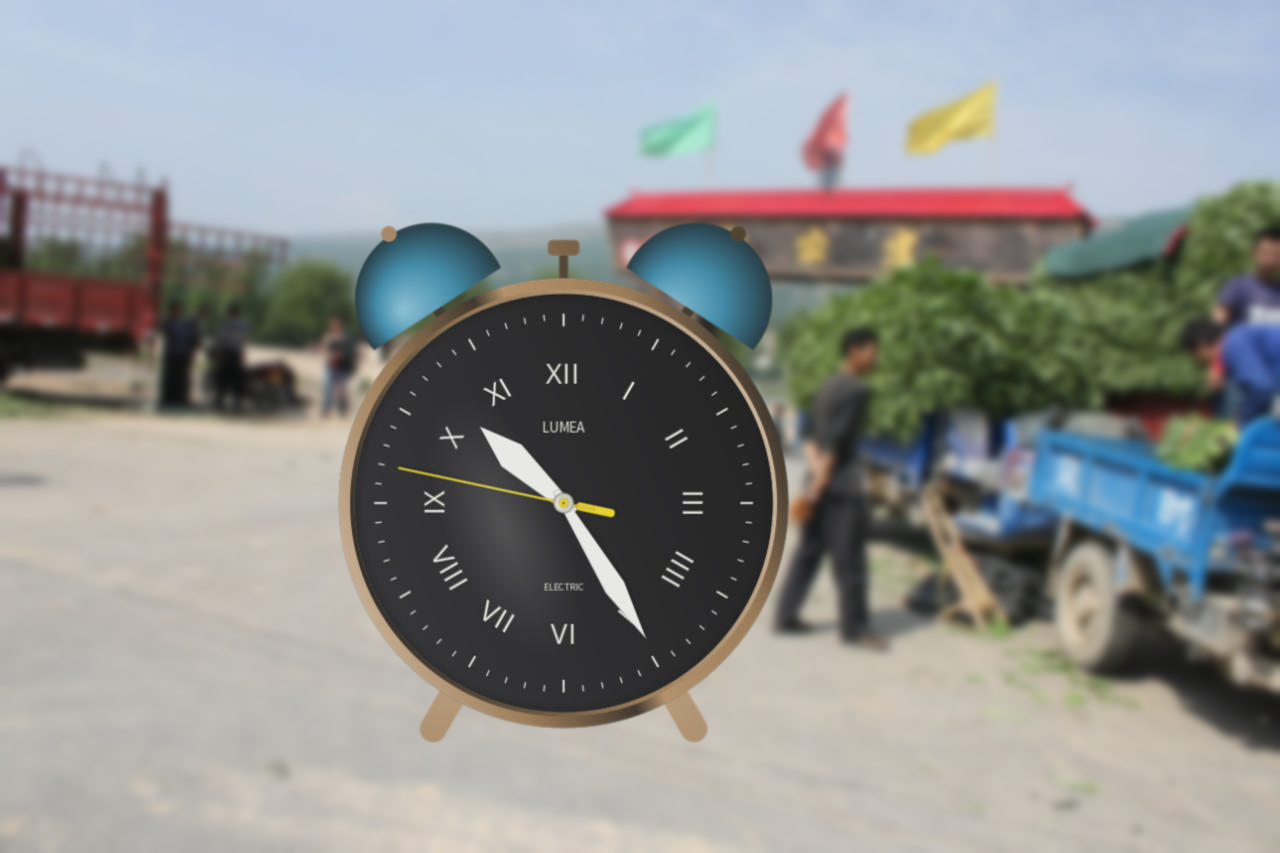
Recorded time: 10:24:47
